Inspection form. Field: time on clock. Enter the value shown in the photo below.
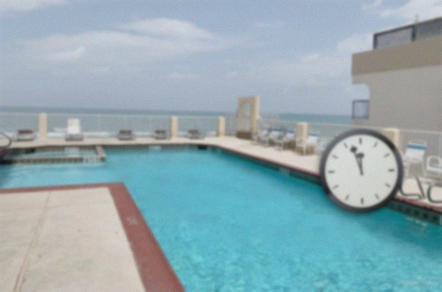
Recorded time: 11:57
